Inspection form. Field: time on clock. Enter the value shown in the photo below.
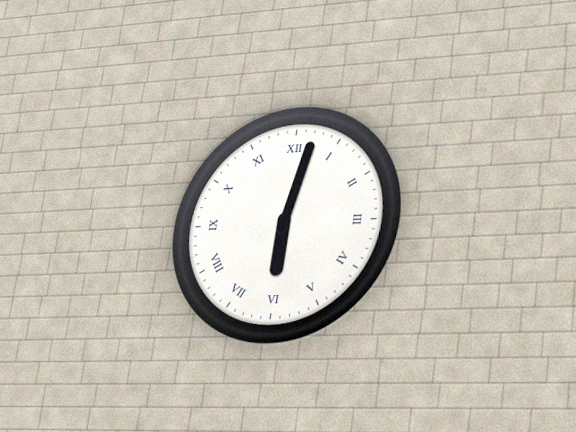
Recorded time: 6:02
